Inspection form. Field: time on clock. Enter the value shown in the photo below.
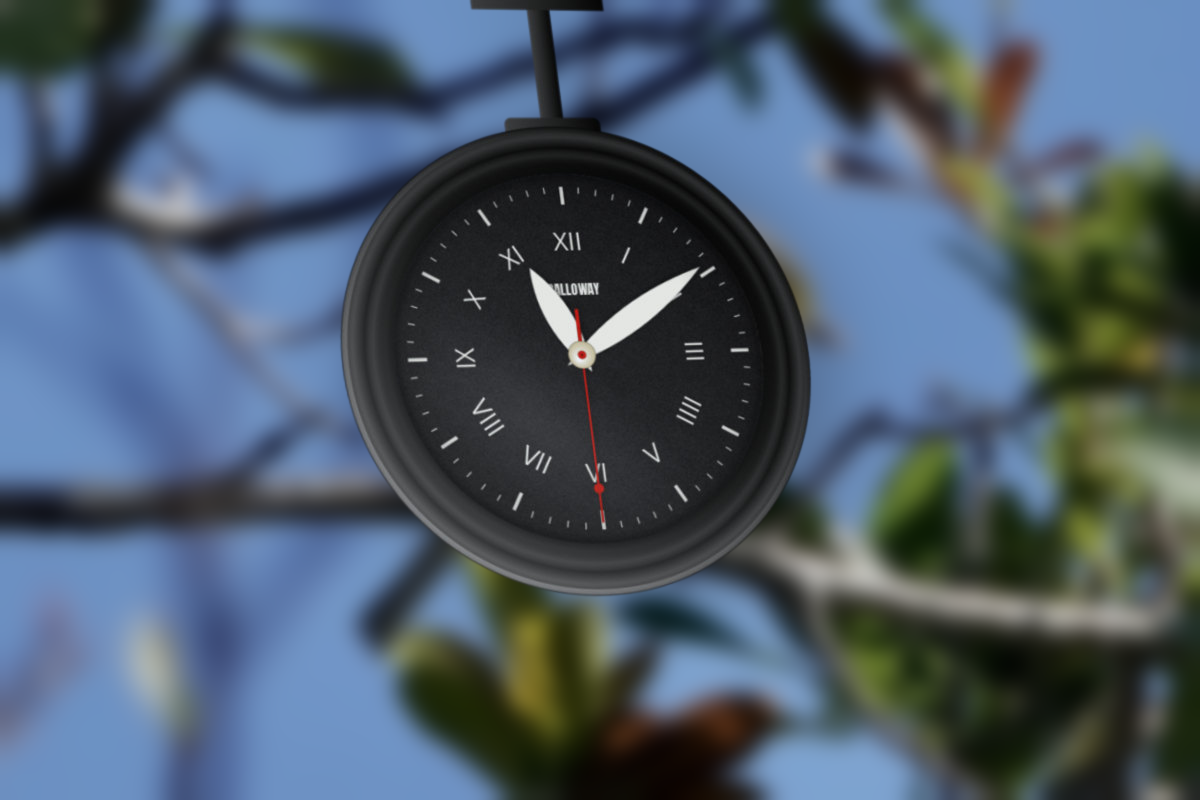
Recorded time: 11:09:30
